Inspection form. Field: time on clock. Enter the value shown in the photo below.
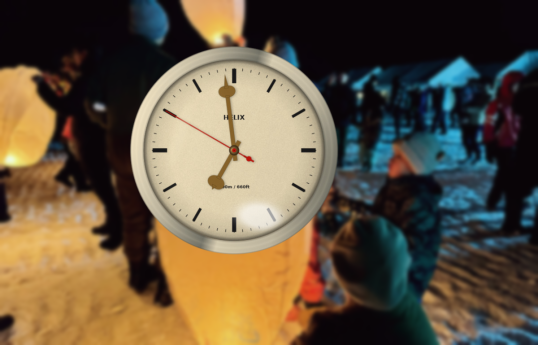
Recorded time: 6:58:50
